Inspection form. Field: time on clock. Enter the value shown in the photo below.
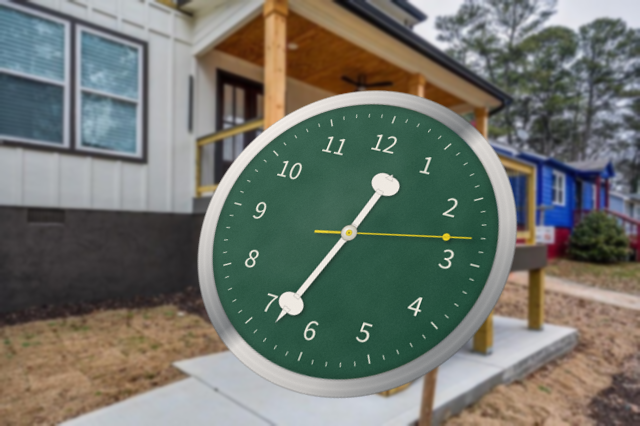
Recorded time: 12:33:13
